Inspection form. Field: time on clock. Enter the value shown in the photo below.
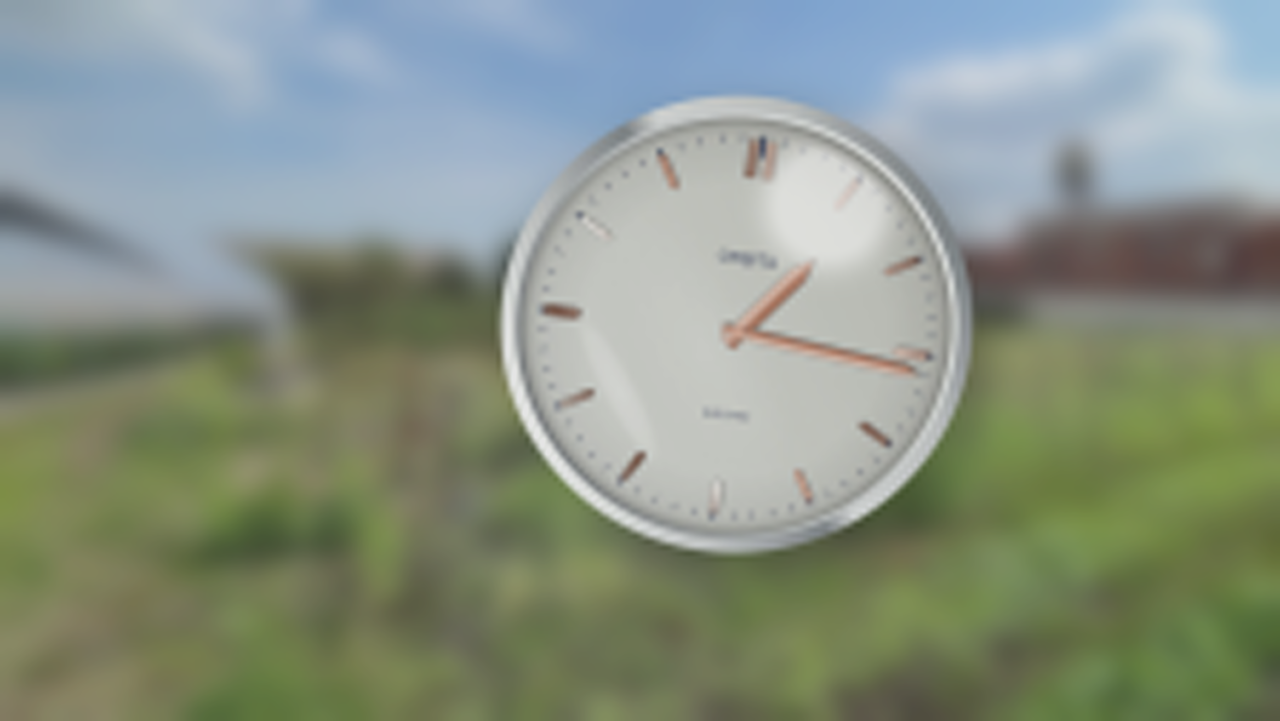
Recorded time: 1:16
